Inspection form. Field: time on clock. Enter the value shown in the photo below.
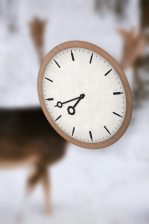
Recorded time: 7:43
